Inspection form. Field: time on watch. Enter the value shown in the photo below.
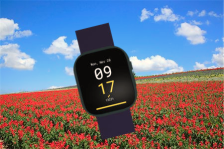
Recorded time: 9:17
